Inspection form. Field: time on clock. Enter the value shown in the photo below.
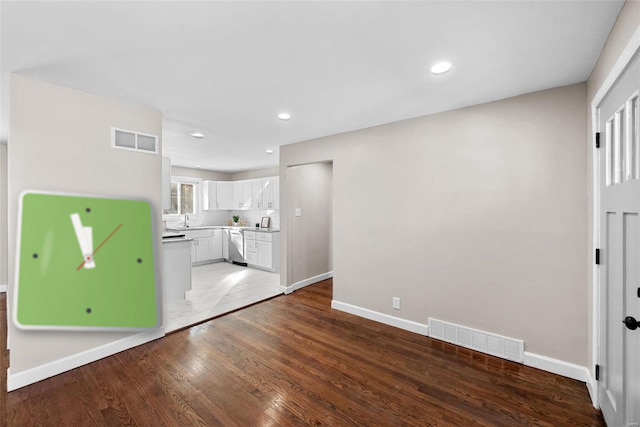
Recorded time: 11:57:07
